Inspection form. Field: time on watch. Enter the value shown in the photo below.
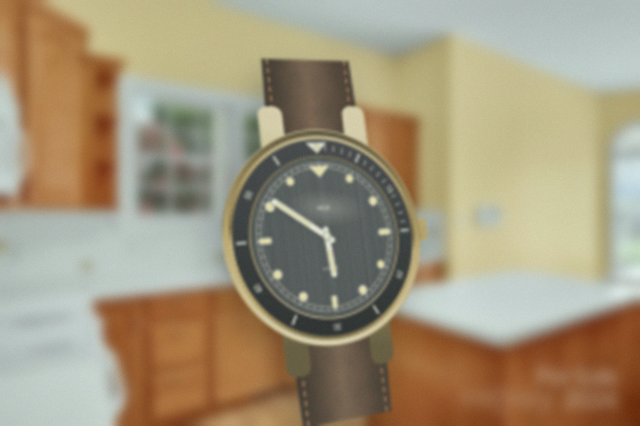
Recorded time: 5:51
